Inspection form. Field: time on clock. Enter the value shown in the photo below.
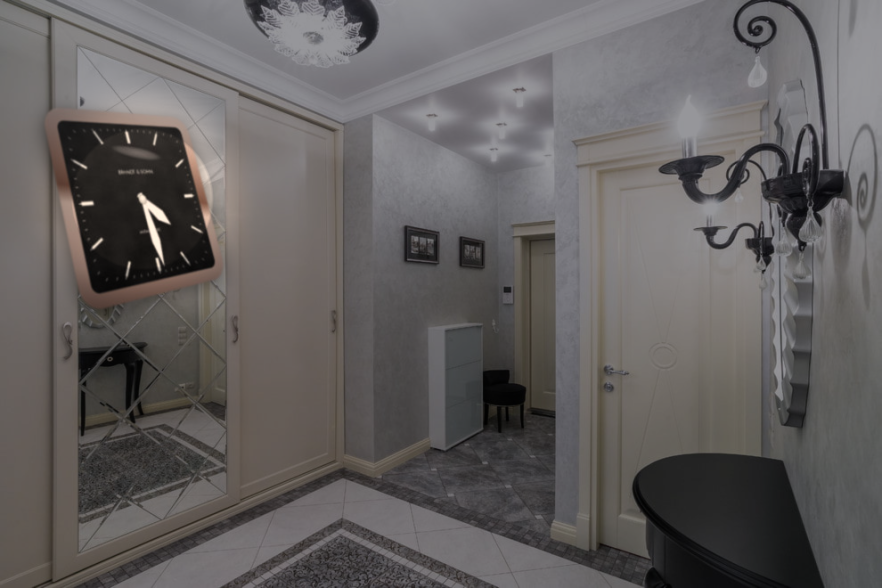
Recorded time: 4:29
